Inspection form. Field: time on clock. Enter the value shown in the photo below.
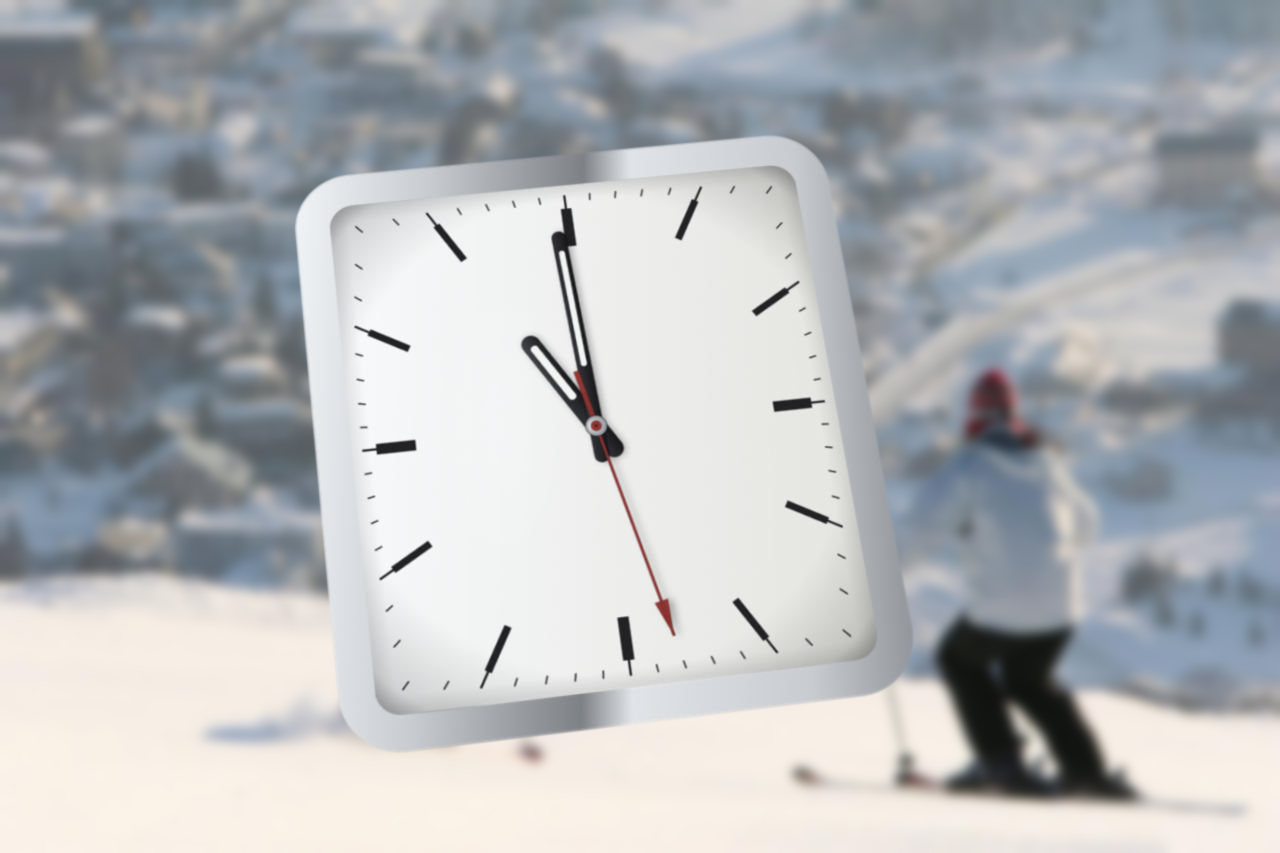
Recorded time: 10:59:28
